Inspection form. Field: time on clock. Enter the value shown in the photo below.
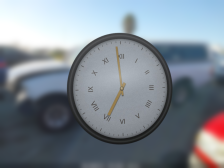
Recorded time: 6:59
